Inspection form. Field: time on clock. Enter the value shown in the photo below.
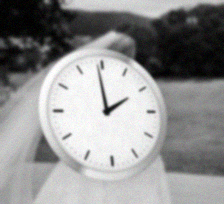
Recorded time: 1:59
